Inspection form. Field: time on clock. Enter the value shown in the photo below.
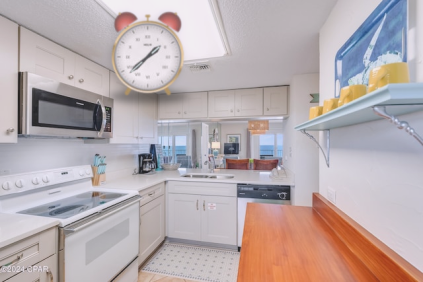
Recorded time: 1:38
